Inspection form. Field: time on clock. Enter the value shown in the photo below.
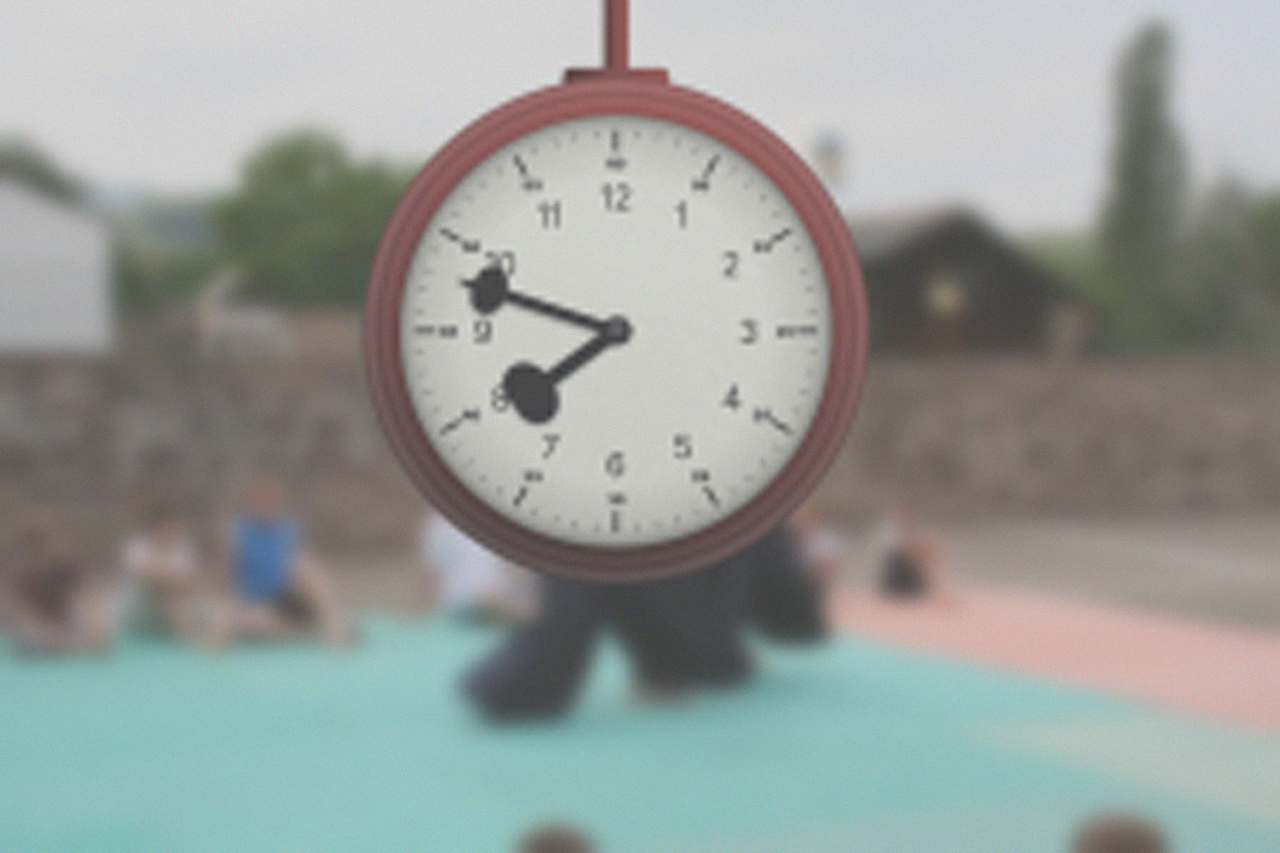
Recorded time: 7:48
